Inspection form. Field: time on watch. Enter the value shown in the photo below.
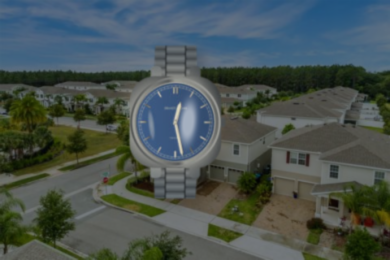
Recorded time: 12:28
